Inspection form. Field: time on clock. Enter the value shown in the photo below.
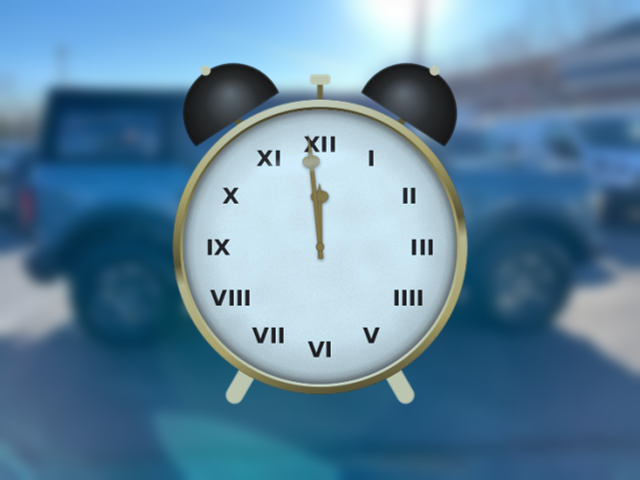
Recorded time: 11:59
